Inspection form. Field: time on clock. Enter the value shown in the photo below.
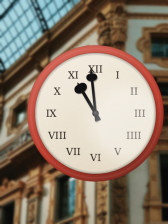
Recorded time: 10:59
